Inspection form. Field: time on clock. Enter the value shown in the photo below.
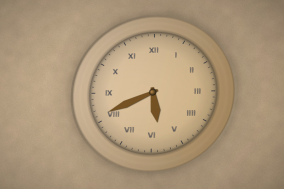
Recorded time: 5:41
